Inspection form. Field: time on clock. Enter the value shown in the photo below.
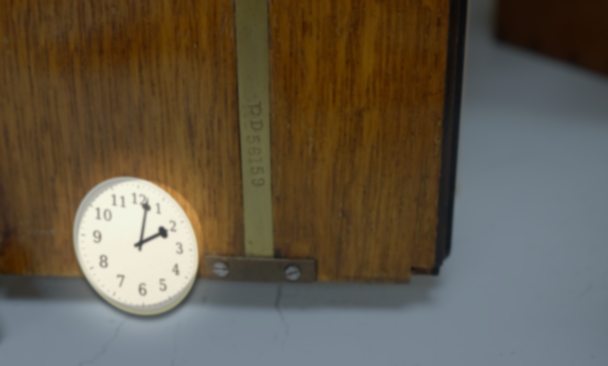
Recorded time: 2:02
